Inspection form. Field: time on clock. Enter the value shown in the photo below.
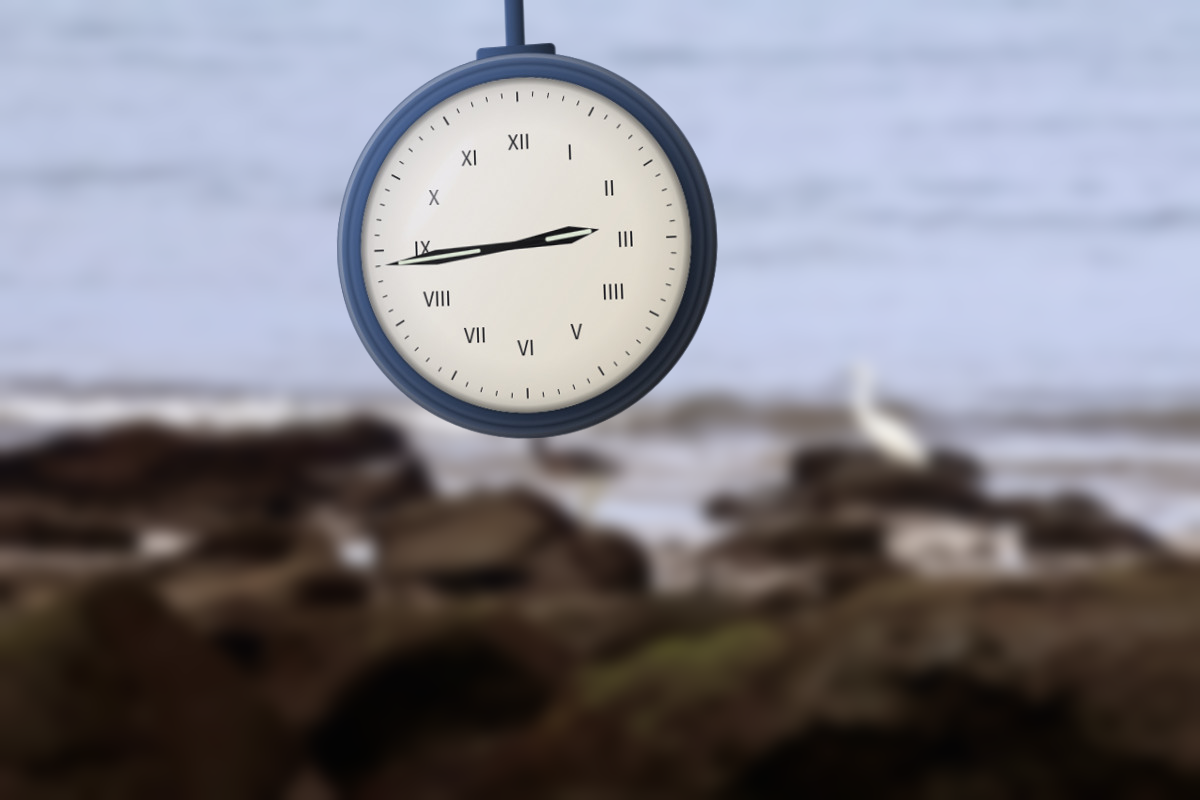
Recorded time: 2:44
